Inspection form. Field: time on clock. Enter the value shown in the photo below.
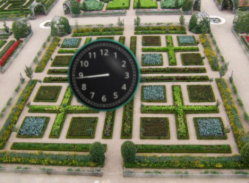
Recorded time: 8:44
